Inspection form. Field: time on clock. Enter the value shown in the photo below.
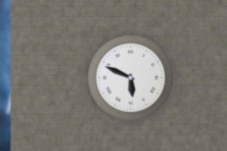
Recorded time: 5:49
